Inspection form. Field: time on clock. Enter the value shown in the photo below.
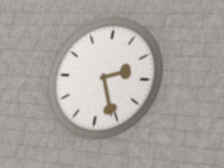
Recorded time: 2:26
